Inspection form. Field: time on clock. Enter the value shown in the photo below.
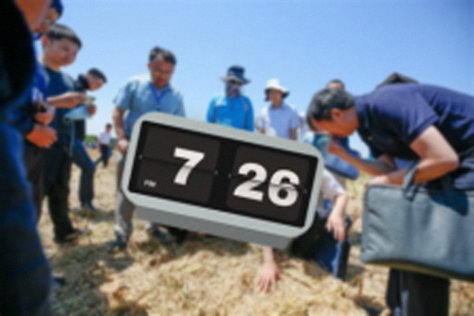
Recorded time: 7:26
